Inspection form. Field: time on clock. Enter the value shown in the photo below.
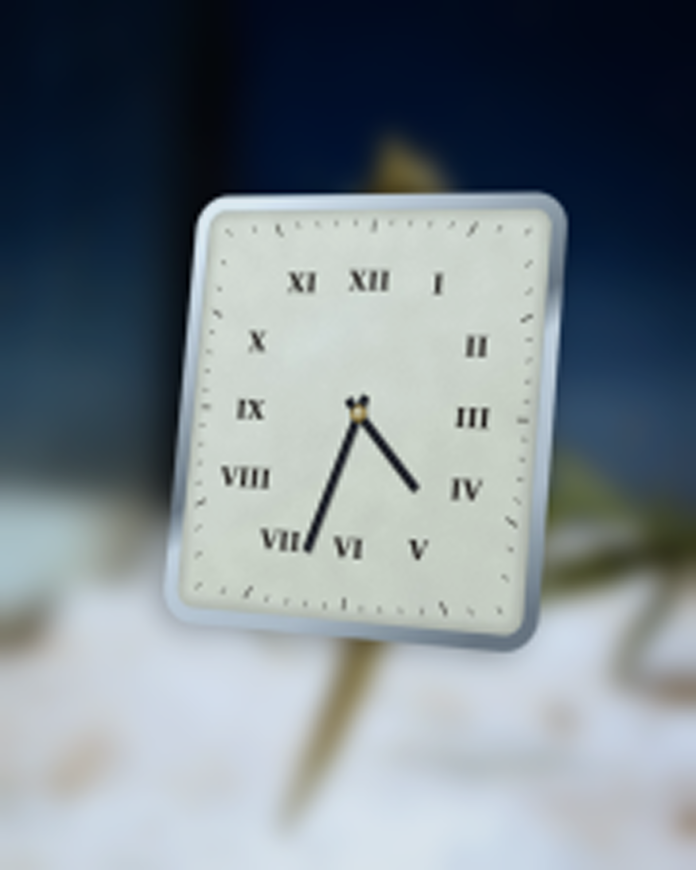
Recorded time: 4:33
